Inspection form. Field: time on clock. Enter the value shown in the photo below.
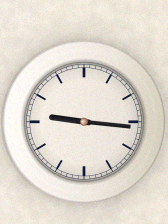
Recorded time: 9:16
